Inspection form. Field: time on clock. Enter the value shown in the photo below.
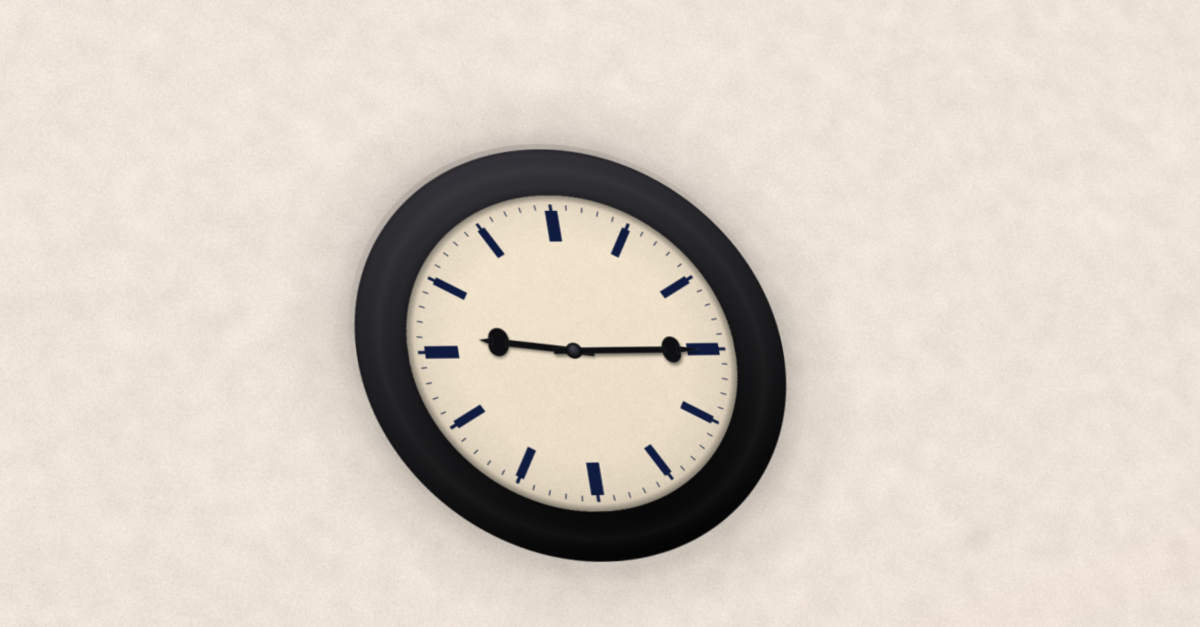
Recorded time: 9:15
